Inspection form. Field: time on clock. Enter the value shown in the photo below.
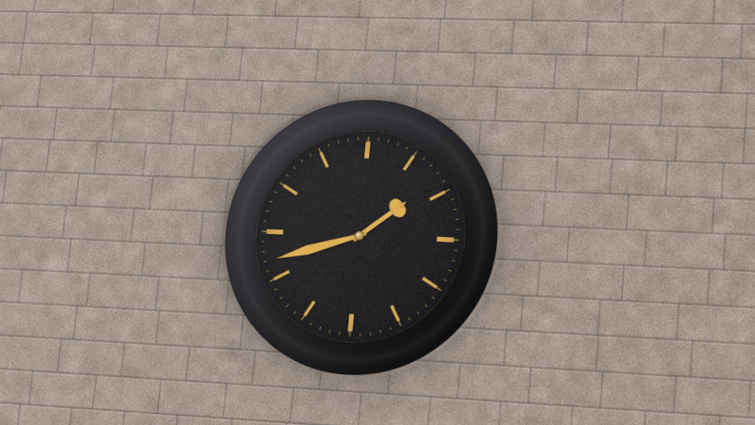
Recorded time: 1:42
